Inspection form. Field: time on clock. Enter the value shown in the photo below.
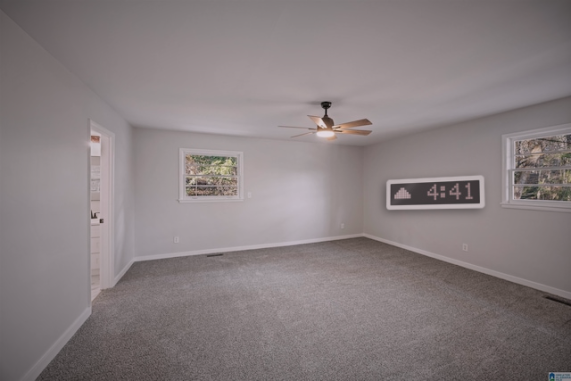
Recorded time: 4:41
